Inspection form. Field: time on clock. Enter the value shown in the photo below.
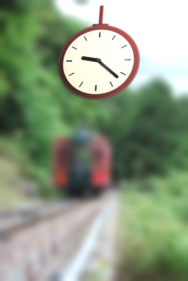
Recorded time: 9:22
